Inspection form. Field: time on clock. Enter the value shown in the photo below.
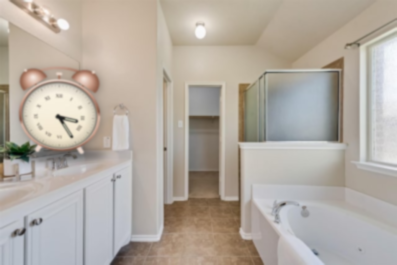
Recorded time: 3:25
